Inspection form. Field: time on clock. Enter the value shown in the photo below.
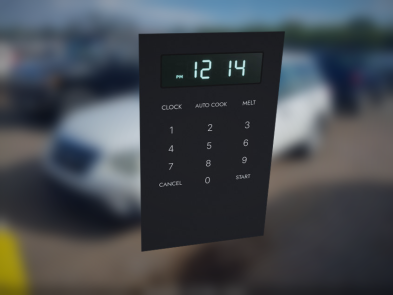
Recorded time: 12:14
